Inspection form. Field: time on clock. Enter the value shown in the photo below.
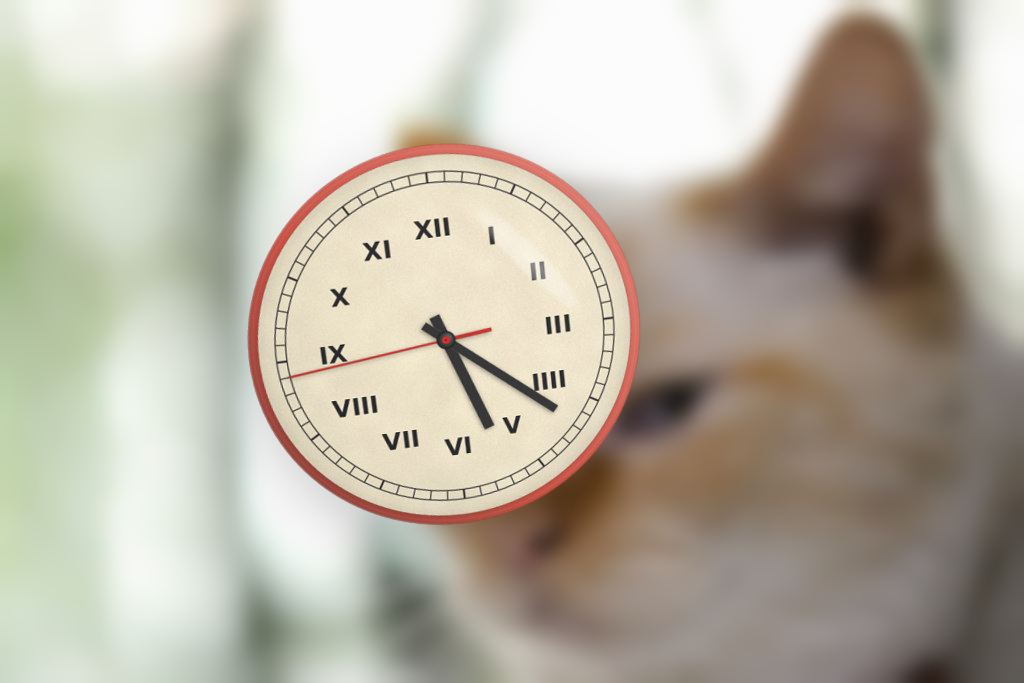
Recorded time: 5:21:44
